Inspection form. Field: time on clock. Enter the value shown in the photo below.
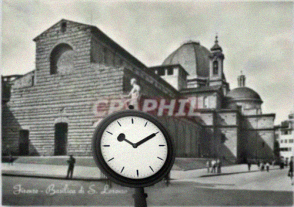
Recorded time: 10:10
